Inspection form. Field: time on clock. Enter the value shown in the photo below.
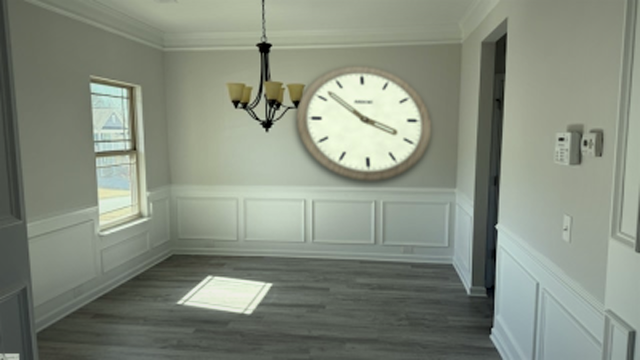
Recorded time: 3:52
